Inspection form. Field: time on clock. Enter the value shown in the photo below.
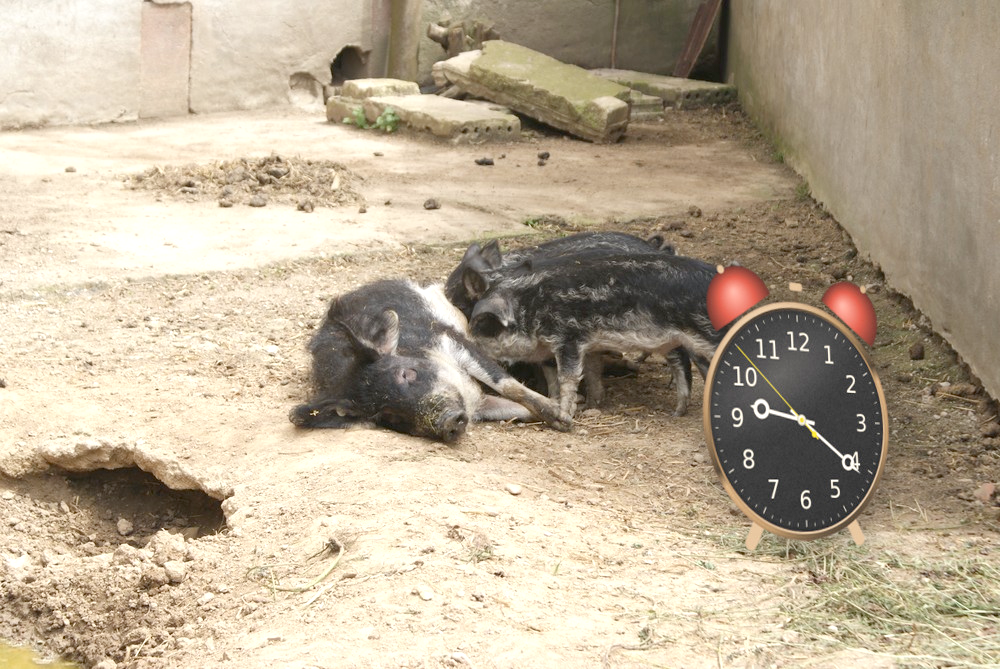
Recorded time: 9:20:52
